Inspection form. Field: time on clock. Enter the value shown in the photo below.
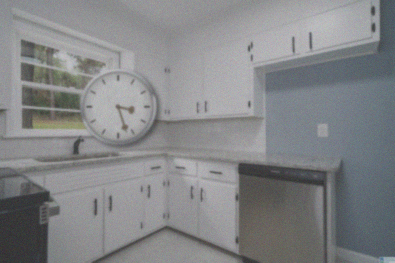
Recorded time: 3:27
